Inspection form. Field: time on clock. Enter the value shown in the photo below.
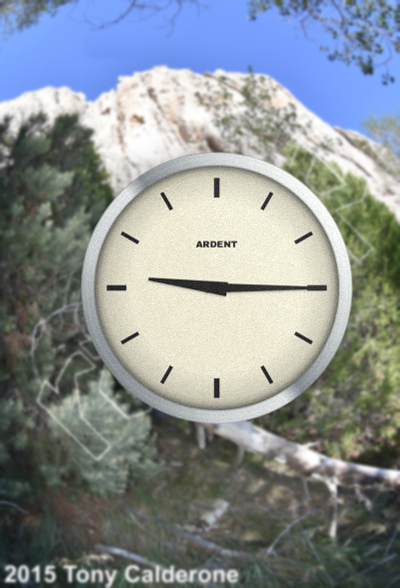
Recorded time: 9:15
